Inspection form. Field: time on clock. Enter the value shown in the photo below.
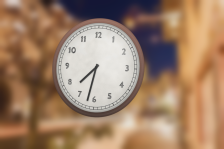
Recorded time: 7:32
